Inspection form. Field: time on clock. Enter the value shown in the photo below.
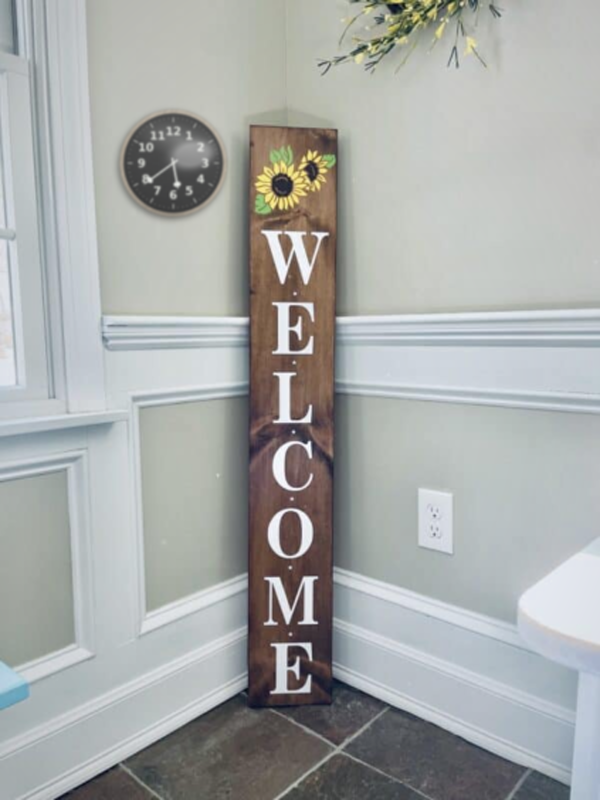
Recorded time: 5:39
